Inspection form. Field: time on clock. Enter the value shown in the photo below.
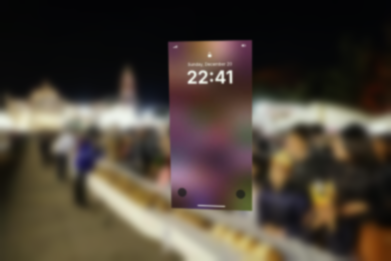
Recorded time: 22:41
